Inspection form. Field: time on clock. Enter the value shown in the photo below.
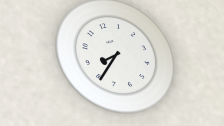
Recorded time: 8:39
